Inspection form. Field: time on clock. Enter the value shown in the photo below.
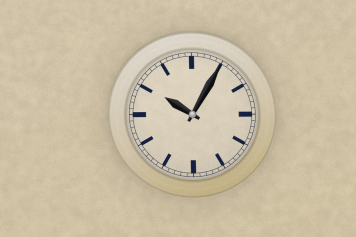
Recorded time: 10:05
